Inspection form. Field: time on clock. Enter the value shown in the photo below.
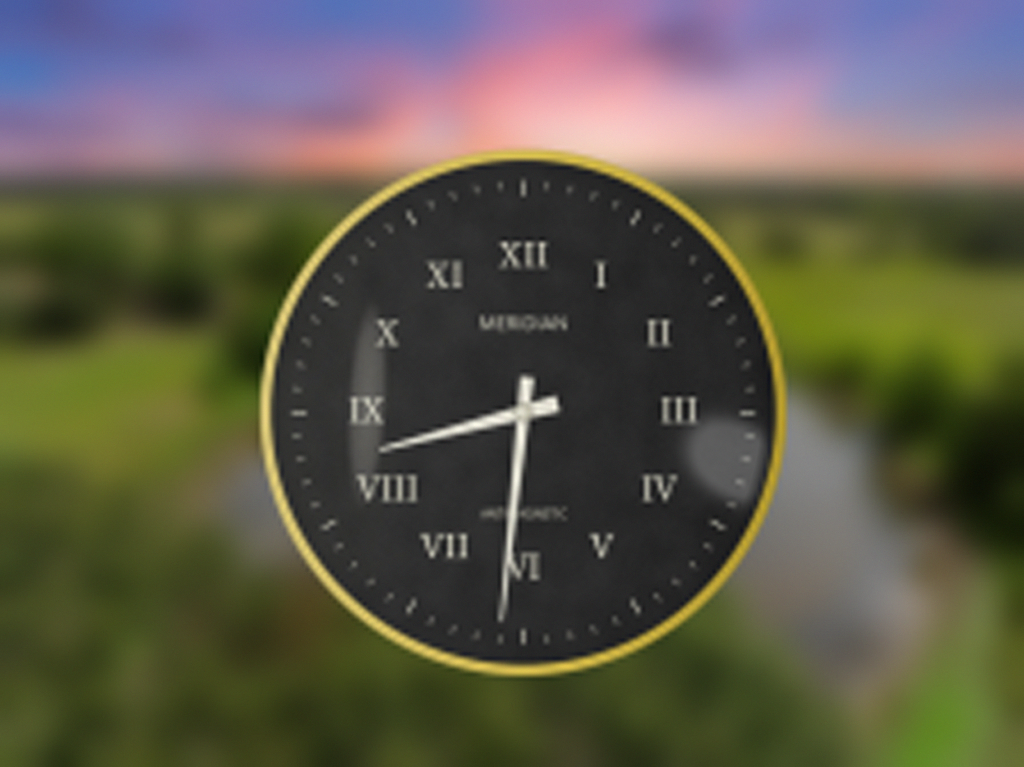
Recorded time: 8:31
